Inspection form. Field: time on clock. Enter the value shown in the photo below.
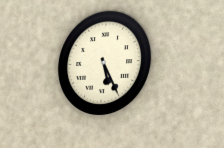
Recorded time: 5:25
